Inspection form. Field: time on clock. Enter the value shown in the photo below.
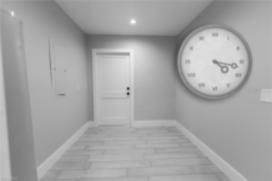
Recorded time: 4:17
